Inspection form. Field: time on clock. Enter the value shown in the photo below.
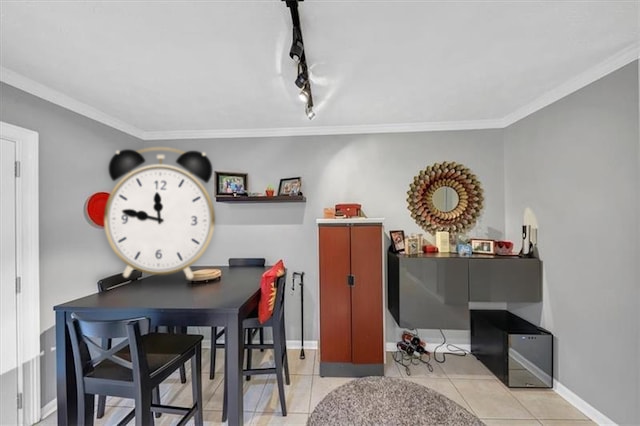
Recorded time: 11:47
